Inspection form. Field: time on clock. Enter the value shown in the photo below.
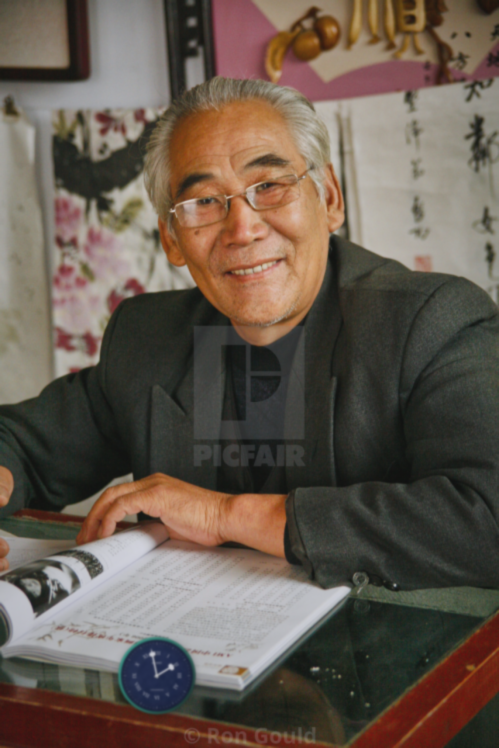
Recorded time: 1:58
